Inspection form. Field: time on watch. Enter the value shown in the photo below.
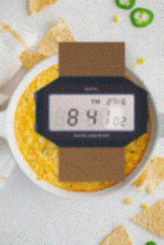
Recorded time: 8:41
